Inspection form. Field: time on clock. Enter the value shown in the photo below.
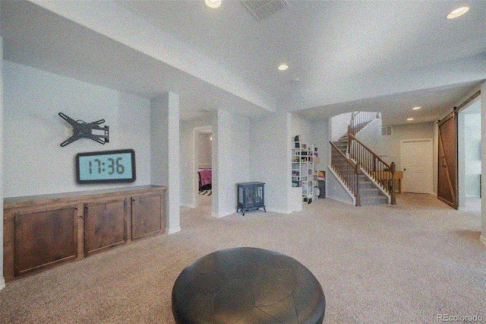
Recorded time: 17:36
